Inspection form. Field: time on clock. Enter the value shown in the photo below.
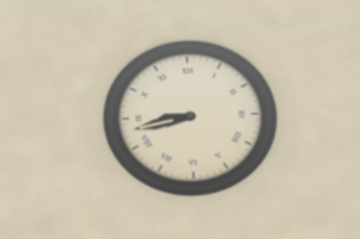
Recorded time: 8:43
